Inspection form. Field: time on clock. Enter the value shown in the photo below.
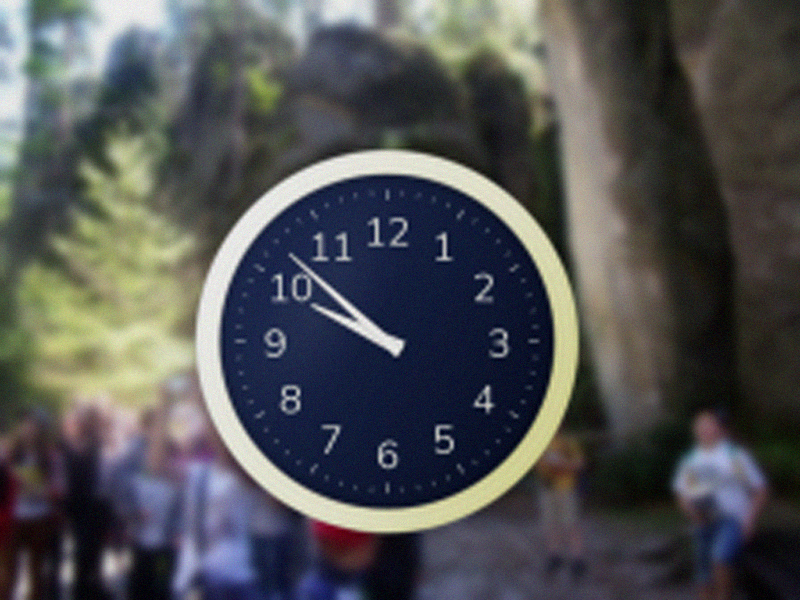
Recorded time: 9:52
